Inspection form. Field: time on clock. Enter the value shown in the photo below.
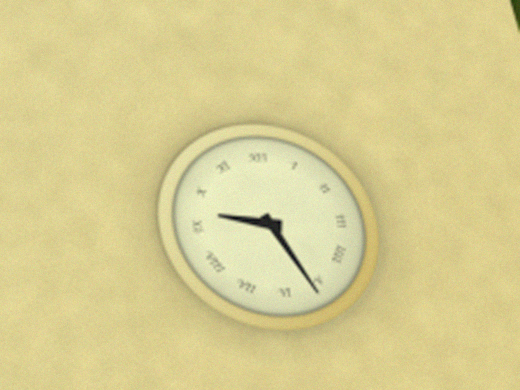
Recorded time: 9:26
